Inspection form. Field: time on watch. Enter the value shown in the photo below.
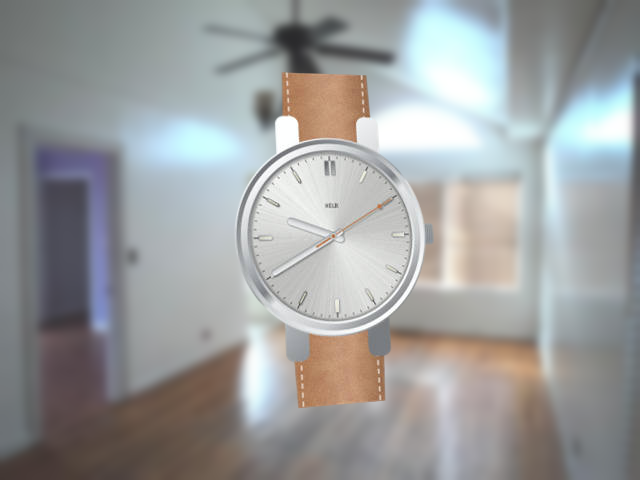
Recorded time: 9:40:10
